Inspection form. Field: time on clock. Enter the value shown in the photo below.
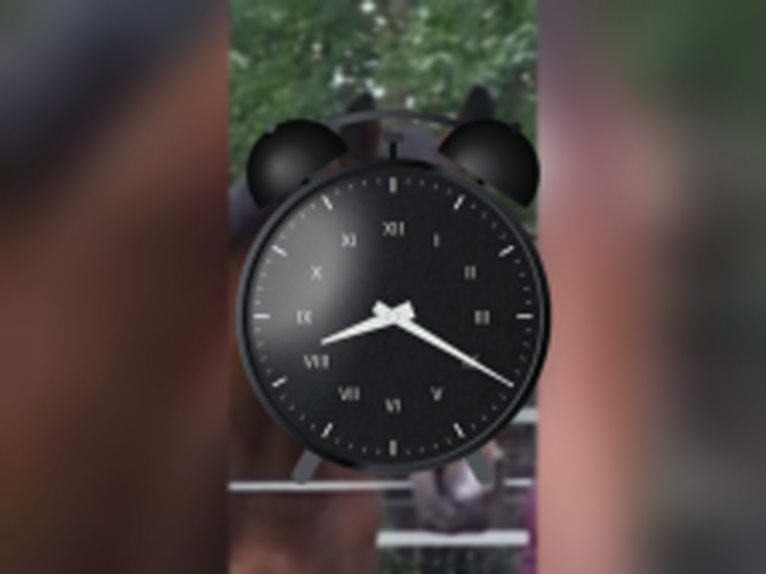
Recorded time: 8:20
